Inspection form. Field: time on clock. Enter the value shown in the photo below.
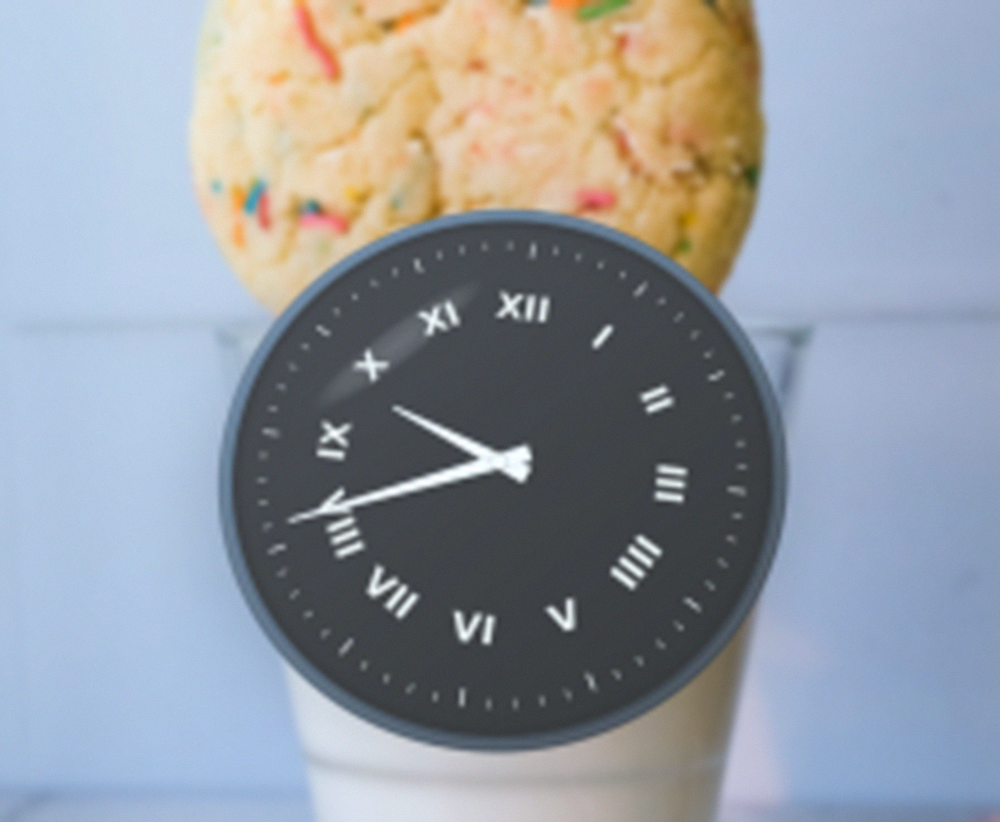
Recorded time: 9:41
